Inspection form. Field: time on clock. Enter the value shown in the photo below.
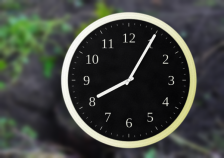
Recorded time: 8:05
